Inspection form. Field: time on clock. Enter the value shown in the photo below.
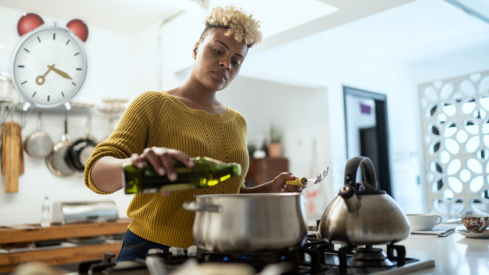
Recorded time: 7:19
